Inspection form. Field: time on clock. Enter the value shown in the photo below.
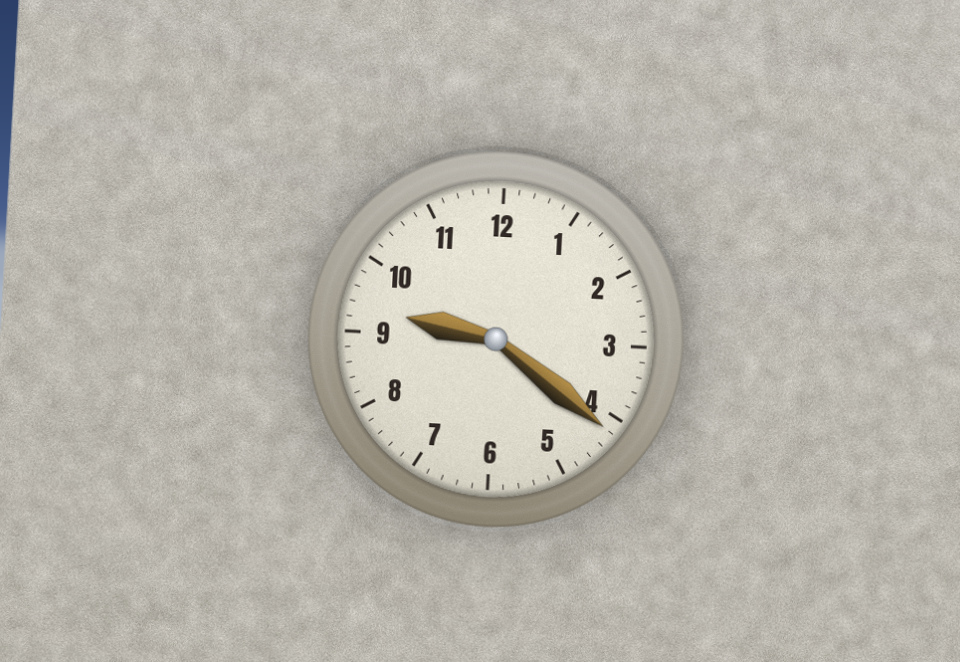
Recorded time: 9:21
